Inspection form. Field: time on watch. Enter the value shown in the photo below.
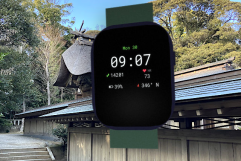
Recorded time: 9:07
